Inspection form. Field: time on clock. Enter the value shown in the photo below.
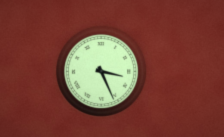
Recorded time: 3:26
